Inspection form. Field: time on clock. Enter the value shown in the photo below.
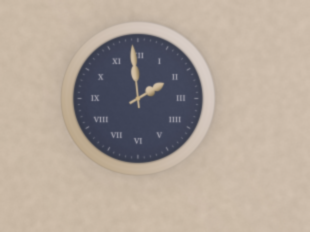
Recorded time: 1:59
